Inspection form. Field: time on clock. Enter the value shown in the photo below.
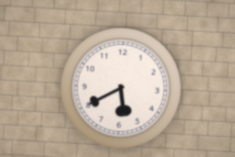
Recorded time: 5:40
